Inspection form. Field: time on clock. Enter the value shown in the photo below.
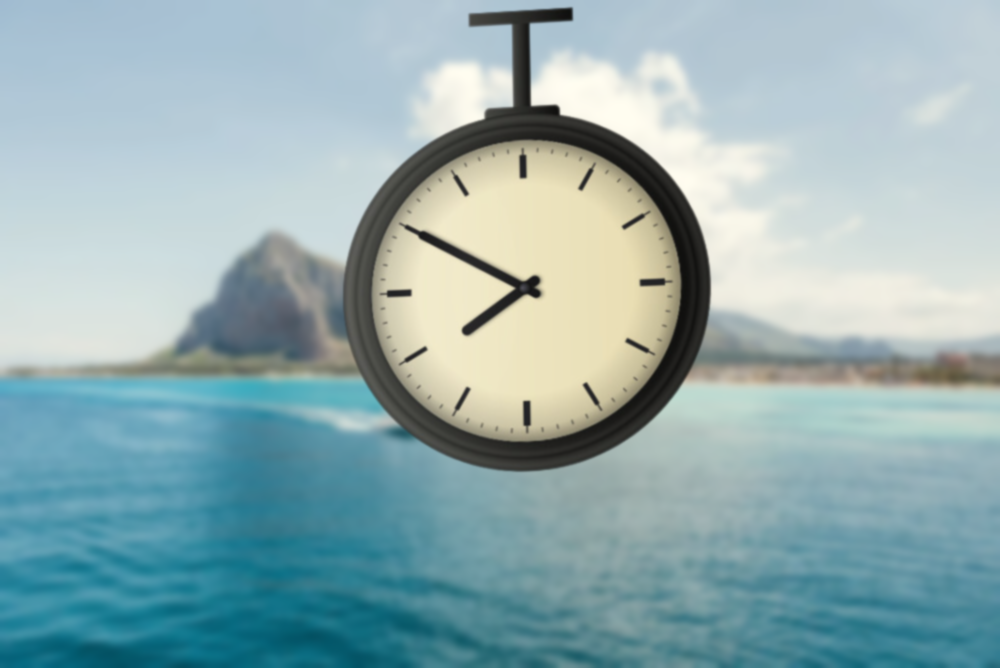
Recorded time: 7:50
